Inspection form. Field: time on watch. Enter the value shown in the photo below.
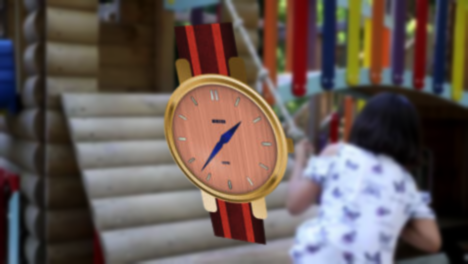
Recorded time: 1:37
